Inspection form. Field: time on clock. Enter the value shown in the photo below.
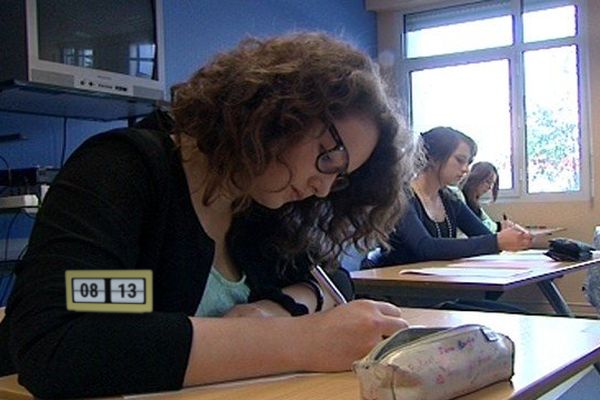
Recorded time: 8:13
